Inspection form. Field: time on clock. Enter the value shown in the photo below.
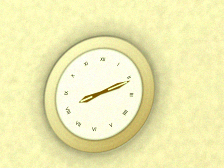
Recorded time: 8:11
